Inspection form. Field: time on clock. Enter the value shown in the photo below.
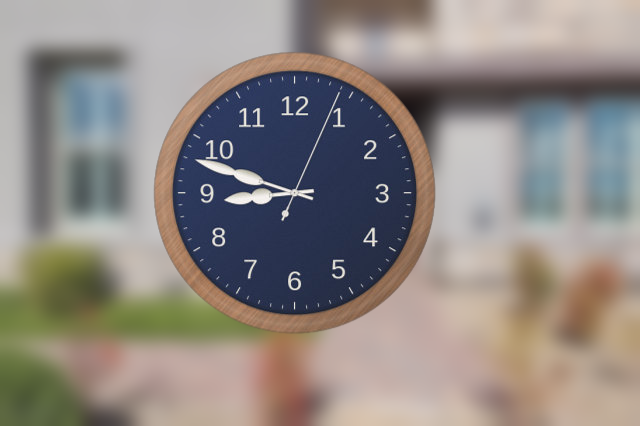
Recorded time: 8:48:04
